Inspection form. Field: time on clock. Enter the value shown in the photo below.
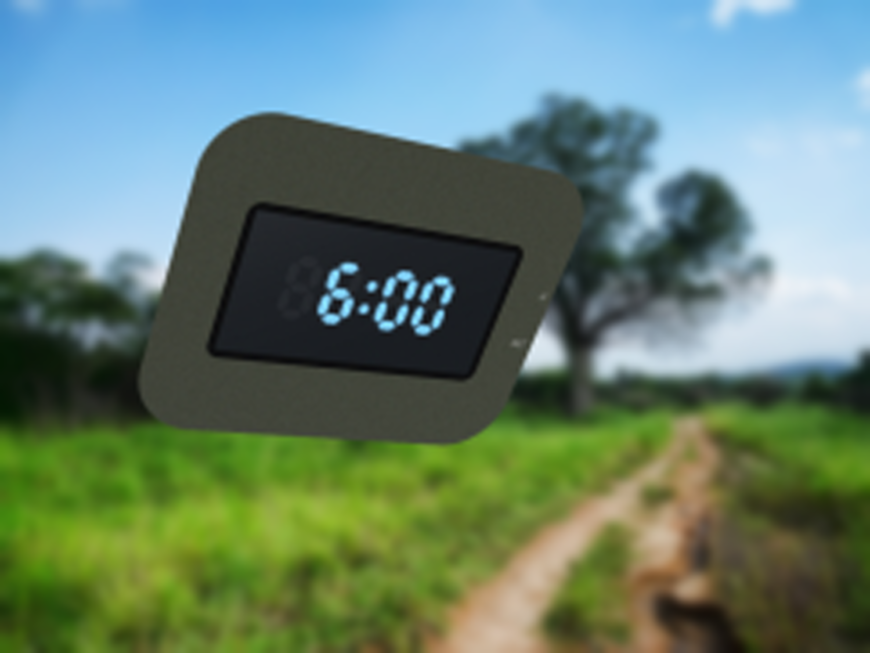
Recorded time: 6:00
